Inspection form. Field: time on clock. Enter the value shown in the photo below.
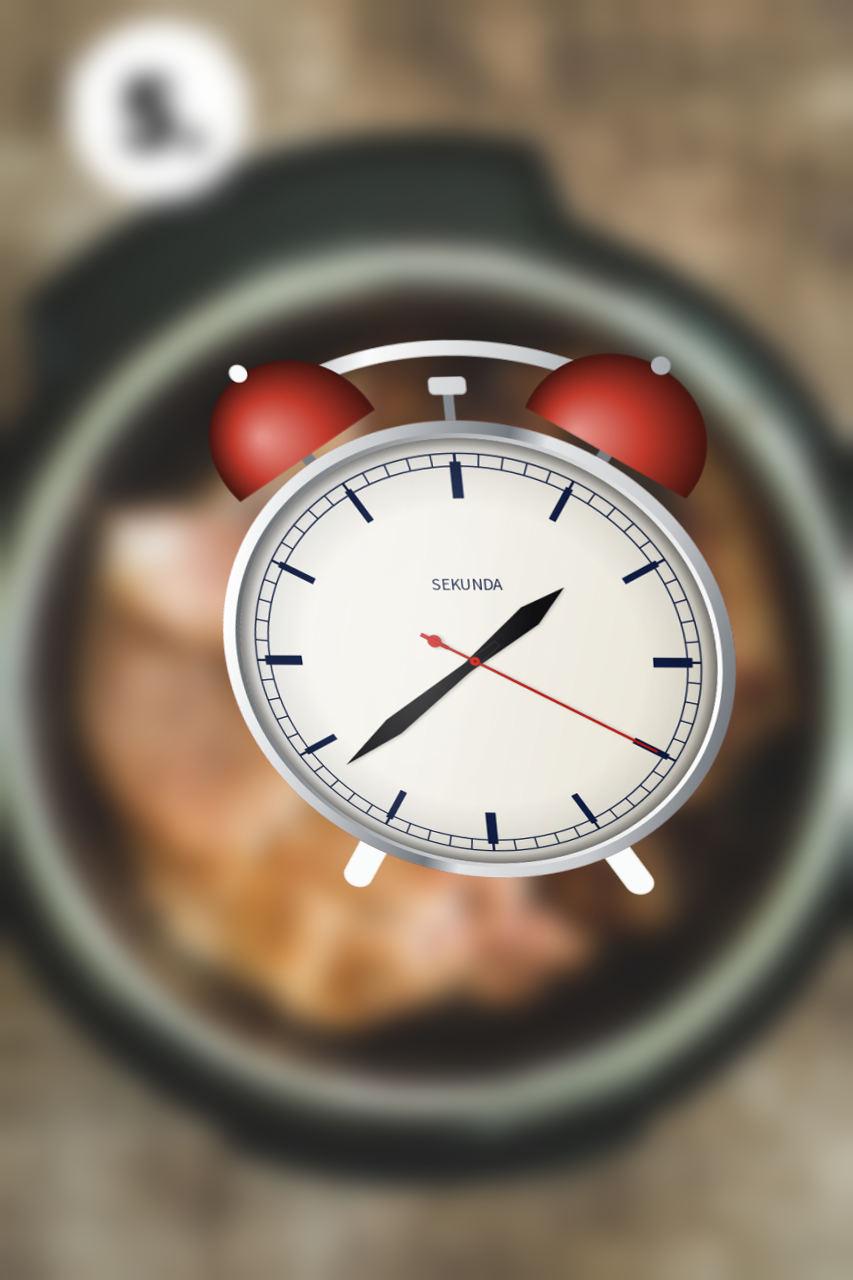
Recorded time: 1:38:20
